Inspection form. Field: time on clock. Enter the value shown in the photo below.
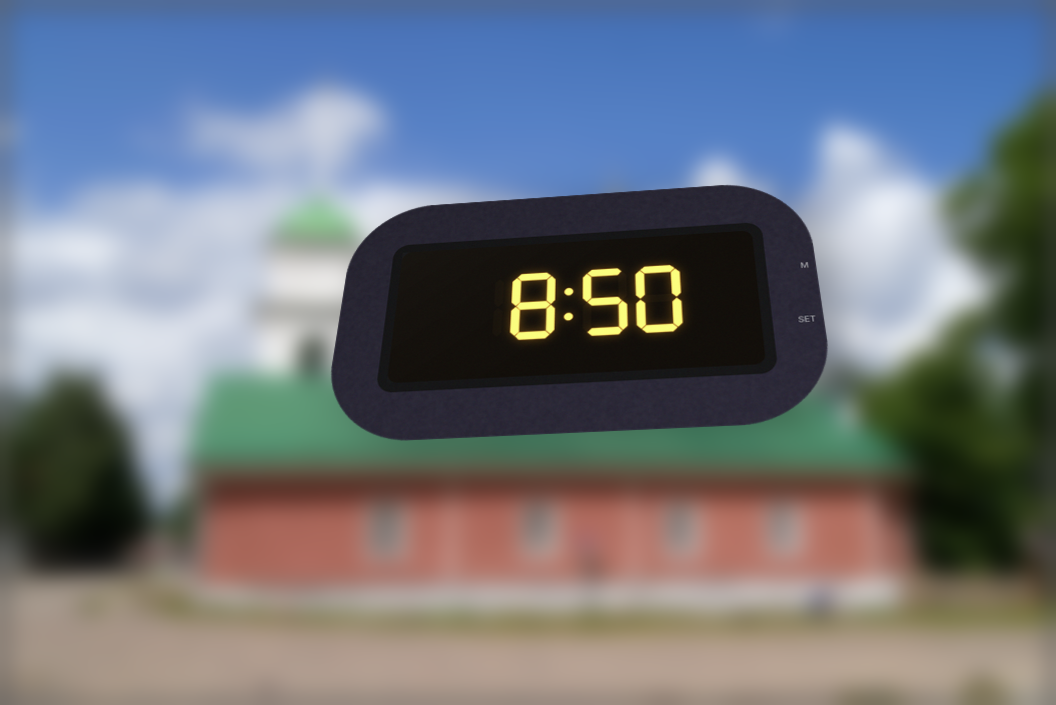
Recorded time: 8:50
